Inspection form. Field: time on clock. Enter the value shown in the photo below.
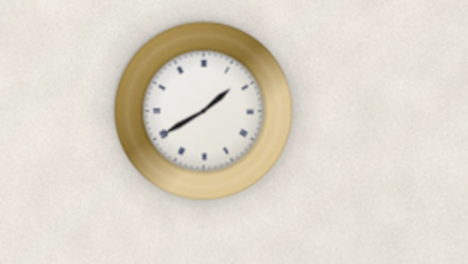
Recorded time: 1:40
